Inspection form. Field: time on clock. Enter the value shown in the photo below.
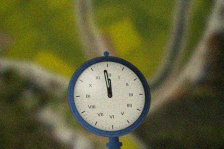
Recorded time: 11:59
